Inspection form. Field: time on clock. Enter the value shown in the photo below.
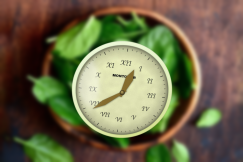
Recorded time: 12:39
